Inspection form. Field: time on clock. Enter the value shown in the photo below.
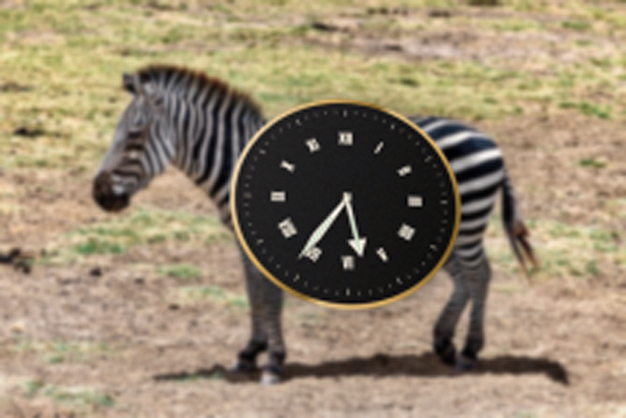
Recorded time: 5:36
